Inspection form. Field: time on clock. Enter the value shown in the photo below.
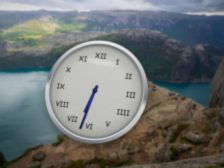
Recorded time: 6:32
